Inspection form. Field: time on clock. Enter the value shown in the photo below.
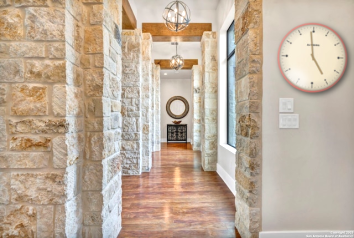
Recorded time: 4:59
